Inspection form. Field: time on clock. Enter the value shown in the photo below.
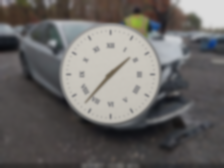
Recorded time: 1:37
